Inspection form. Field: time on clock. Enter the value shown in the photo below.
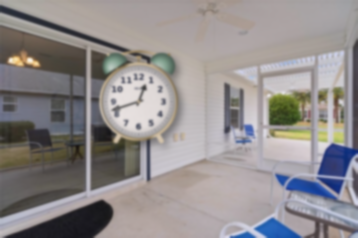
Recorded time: 12:42
